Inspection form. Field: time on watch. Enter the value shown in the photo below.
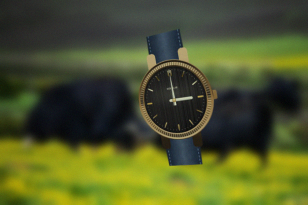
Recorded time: 3:00
